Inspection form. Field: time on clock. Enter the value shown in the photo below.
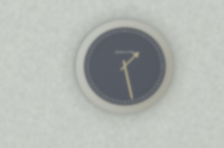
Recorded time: 1:28
